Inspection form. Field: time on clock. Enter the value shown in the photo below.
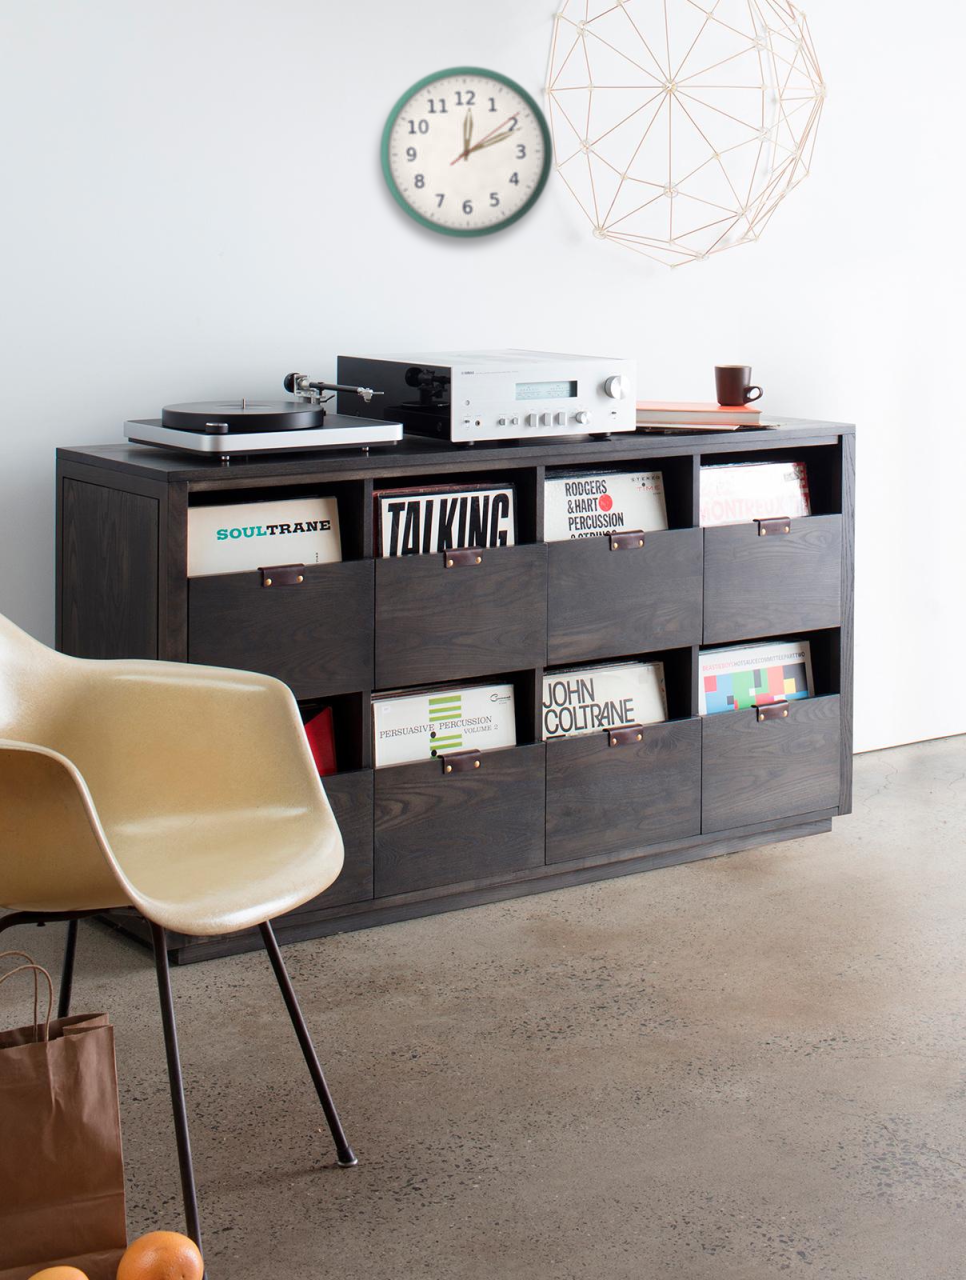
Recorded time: 12:11:09
